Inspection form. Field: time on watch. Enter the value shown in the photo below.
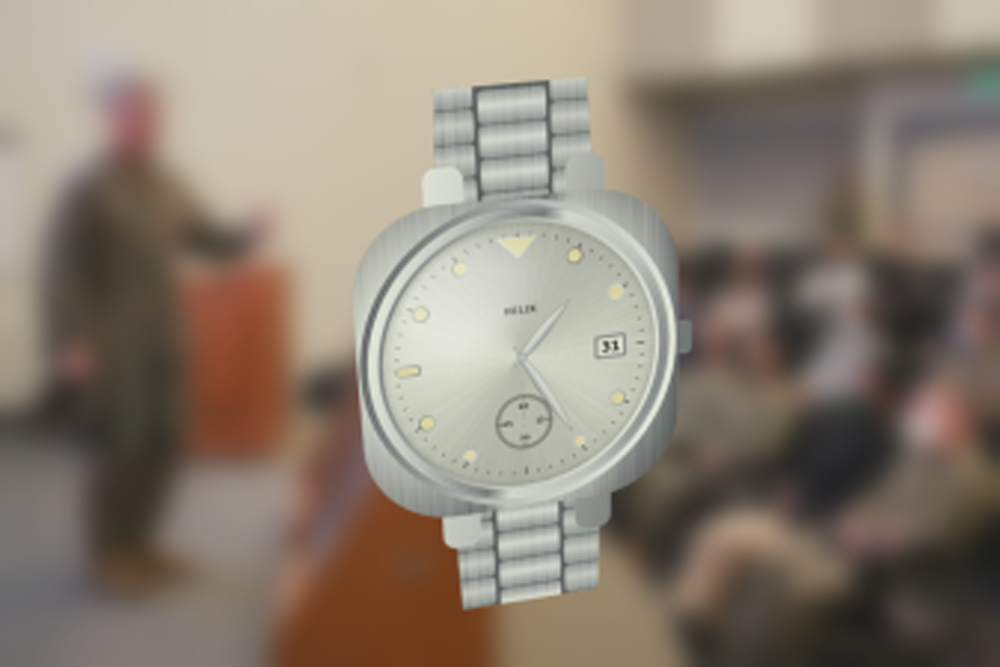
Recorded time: 1:25
